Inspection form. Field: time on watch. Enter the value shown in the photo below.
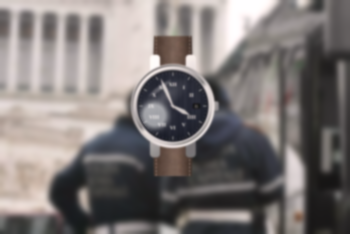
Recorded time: 3:56
